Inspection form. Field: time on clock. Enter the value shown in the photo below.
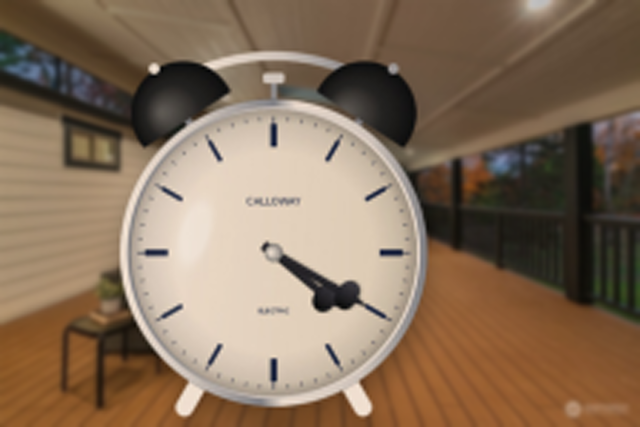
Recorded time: 4:20
